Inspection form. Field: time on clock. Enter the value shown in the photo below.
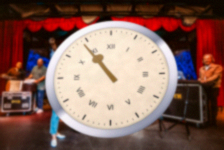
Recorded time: 10:54
